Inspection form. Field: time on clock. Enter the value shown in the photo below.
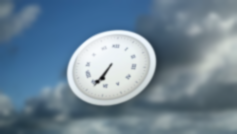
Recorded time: 6:34
